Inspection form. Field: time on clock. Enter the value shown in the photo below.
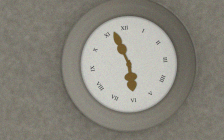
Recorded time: 5:57
